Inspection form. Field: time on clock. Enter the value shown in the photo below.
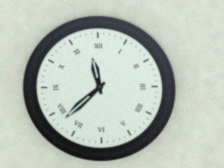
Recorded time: 11:38
